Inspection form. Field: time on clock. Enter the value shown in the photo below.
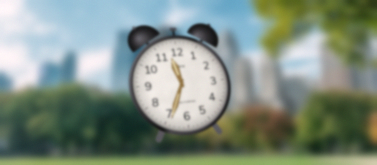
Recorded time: 11:34
